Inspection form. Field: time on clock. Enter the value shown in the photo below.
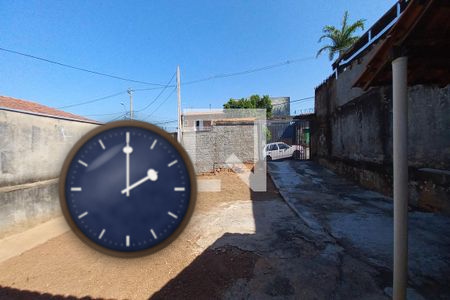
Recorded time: 2:00
